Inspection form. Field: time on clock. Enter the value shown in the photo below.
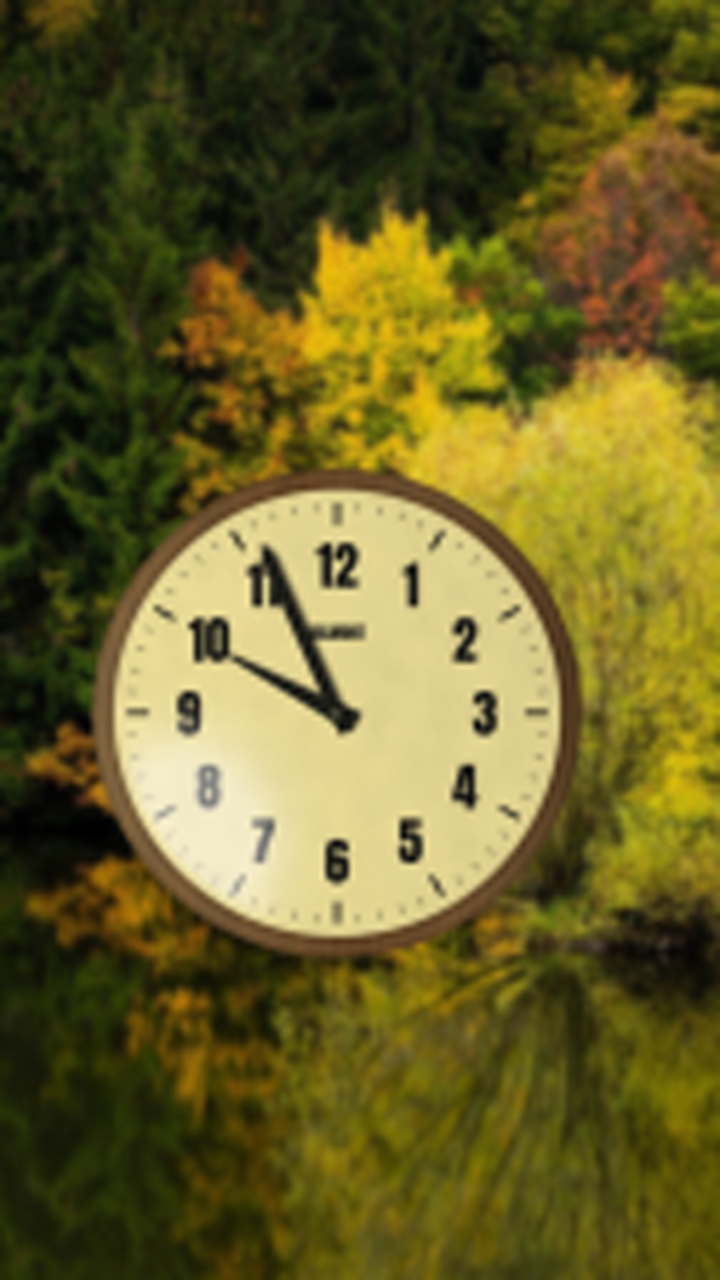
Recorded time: 9:56
